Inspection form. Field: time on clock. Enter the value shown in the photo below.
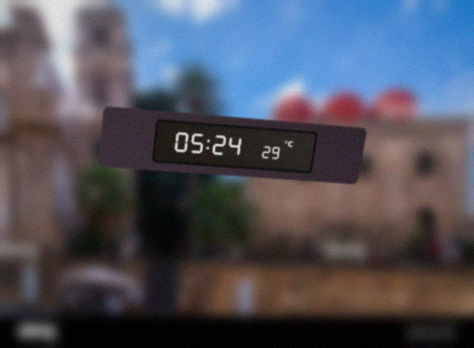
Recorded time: 5:24
